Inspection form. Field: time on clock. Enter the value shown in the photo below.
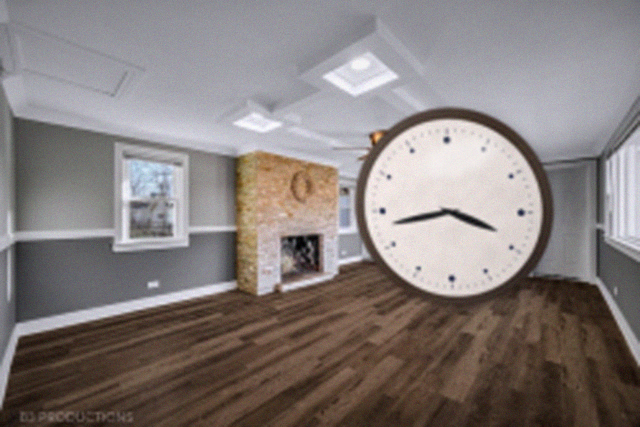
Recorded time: 3:43
